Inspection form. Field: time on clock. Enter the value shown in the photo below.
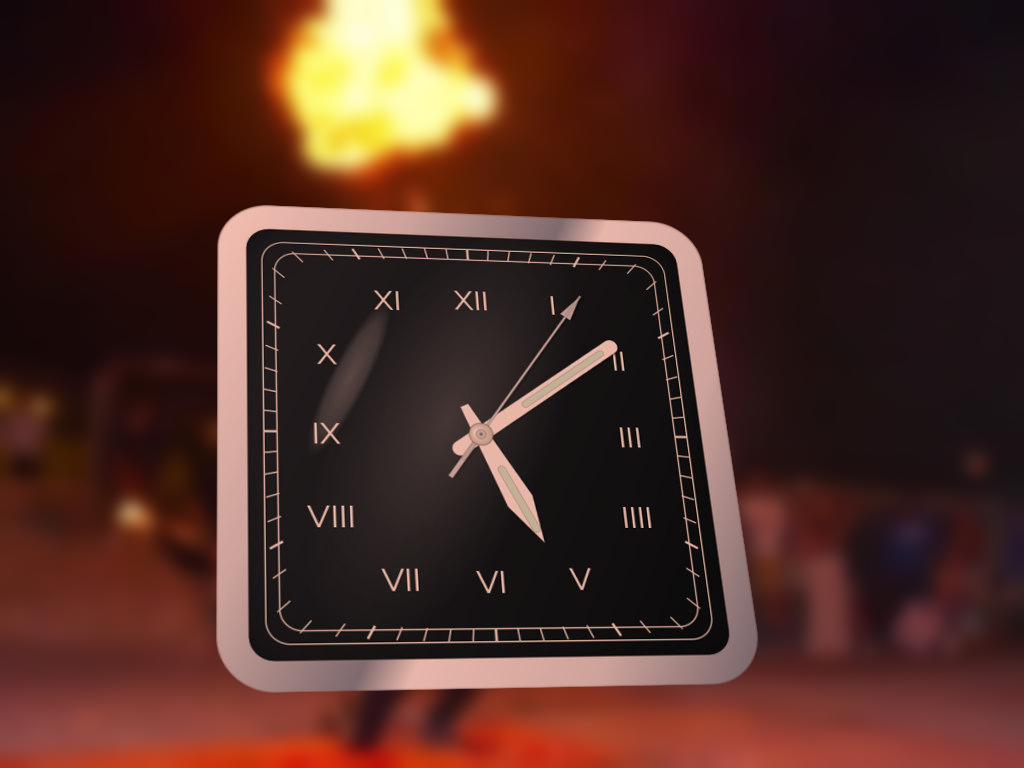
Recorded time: 5:09:06
